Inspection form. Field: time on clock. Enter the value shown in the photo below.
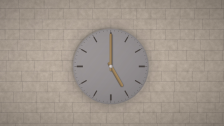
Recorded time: 5:00
